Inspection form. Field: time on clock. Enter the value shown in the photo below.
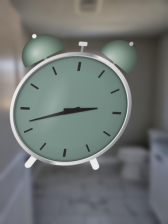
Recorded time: 2:42
